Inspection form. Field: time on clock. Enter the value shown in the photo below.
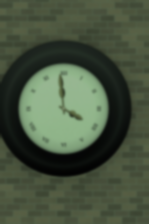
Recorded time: 3:59
